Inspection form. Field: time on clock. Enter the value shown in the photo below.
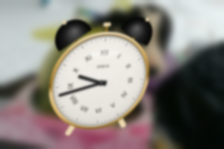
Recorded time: 9:43
